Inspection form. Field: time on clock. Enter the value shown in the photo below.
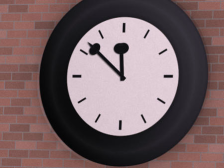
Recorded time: 11:52
